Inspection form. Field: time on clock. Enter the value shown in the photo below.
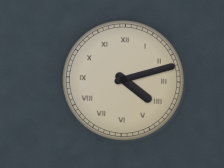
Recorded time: 4:12
